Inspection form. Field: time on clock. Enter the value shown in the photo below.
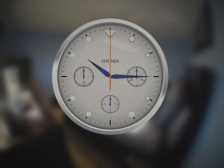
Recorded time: 10:15
